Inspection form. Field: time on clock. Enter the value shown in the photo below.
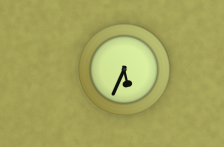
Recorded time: 5:34
